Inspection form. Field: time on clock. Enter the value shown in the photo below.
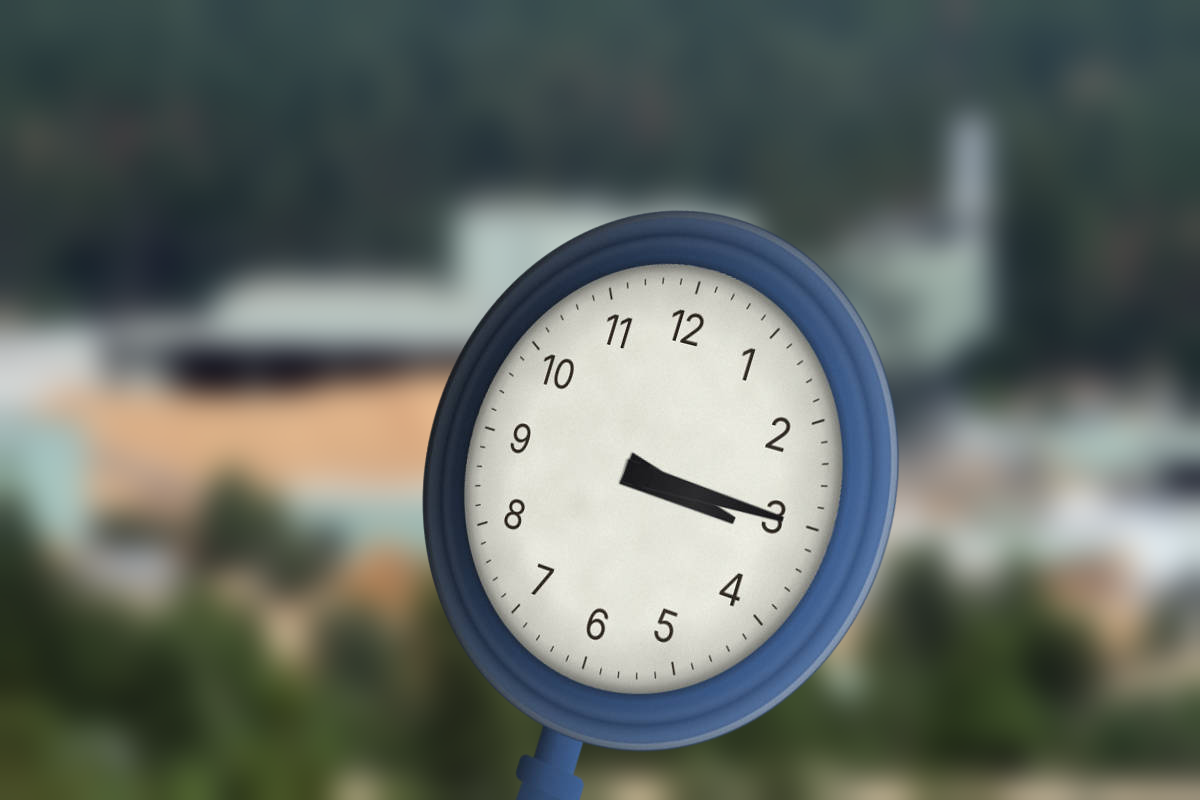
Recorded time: 3:15
